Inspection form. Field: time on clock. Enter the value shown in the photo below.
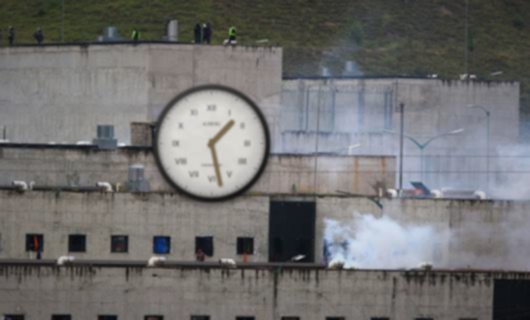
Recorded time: 1:28
